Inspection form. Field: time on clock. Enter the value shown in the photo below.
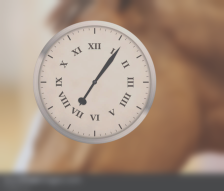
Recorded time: 7:06
